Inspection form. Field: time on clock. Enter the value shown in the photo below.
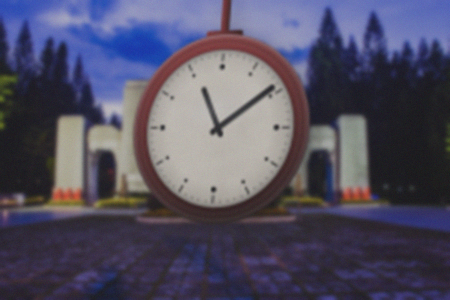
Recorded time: 11:09
